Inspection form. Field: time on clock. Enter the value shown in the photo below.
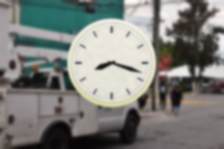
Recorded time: 8:18
